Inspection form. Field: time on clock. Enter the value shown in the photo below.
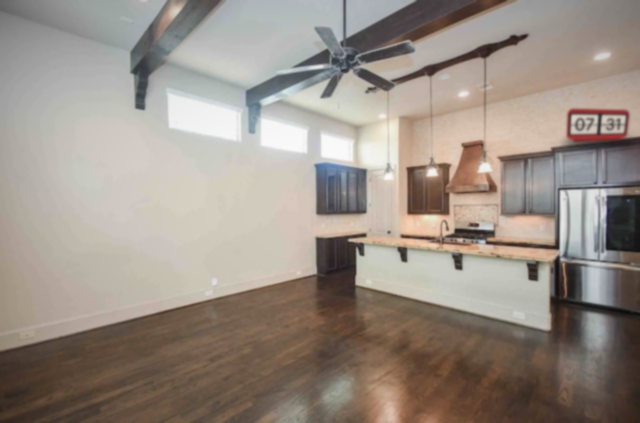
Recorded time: 7:31
